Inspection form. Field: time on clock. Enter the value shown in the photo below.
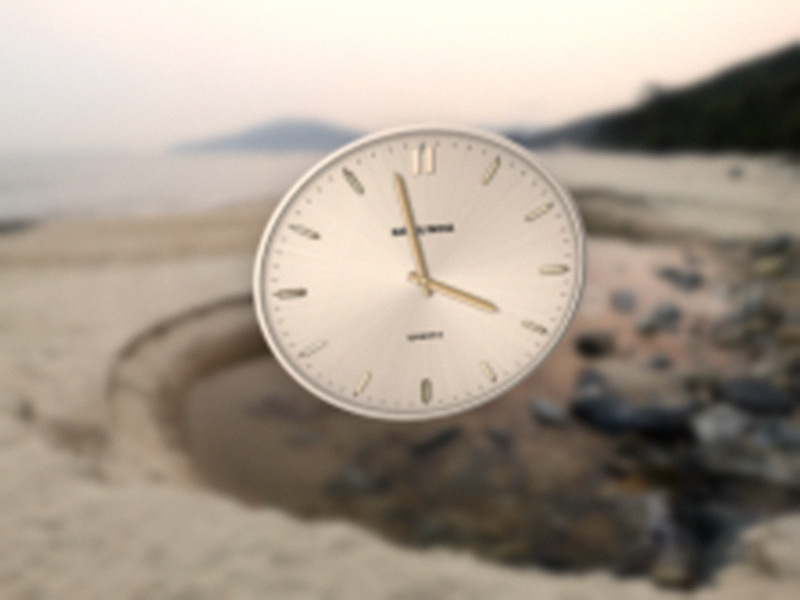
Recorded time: 3:58
